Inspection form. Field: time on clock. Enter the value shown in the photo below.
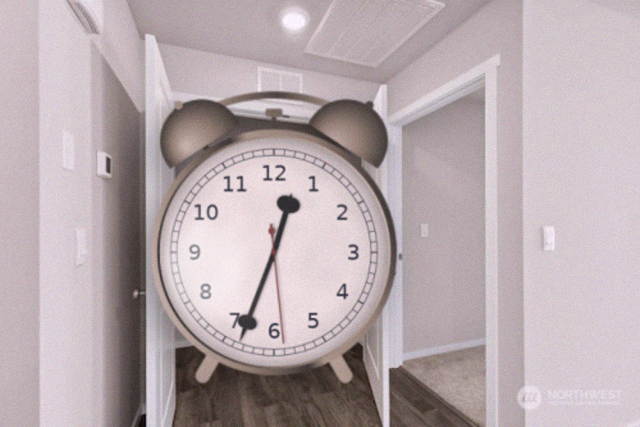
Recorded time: 12:33:29
